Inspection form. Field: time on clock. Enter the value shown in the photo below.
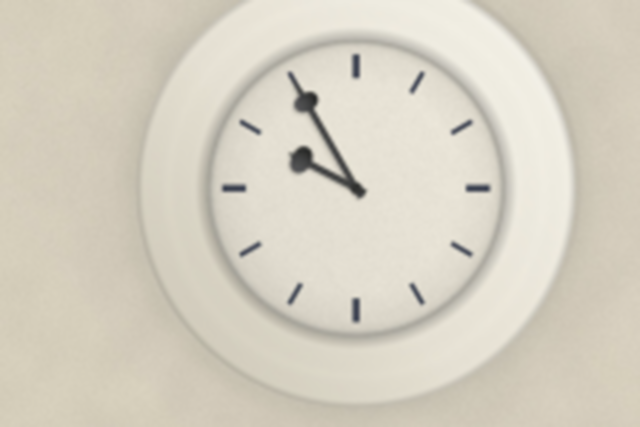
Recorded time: 9:55
